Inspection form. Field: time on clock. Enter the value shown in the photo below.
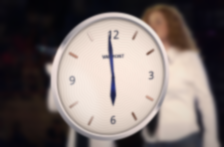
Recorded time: 5:59
